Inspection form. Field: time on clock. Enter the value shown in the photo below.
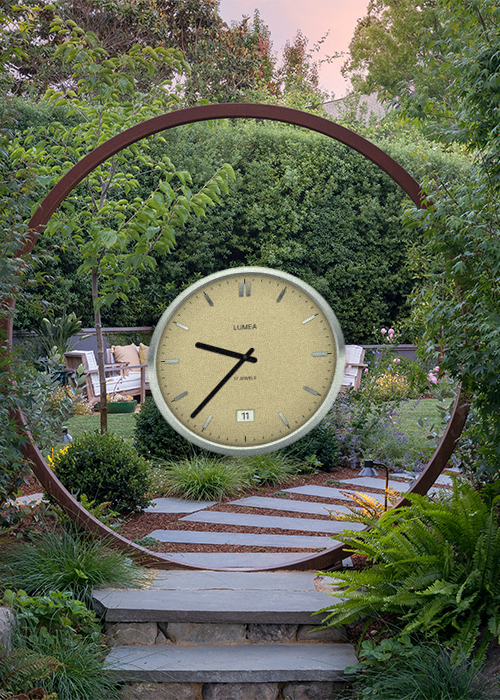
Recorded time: 9:37
